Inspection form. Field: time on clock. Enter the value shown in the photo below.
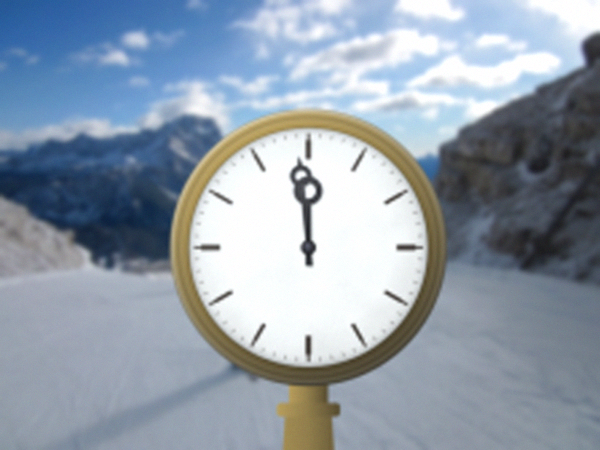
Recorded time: 11:59
